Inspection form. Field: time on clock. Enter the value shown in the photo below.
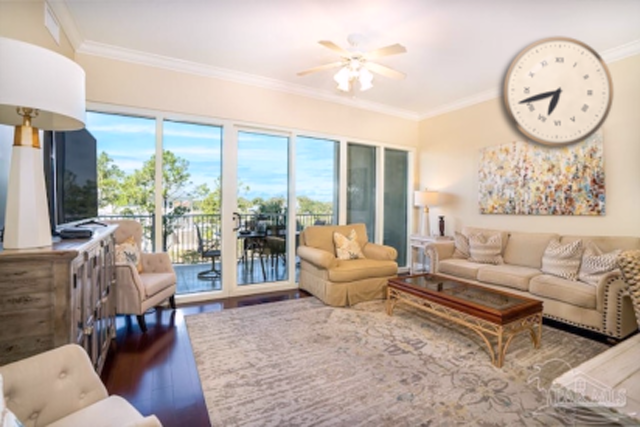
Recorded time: 6:42
